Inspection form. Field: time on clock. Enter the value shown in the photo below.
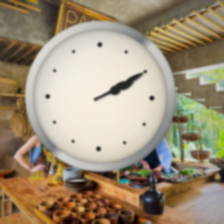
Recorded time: 2:10
